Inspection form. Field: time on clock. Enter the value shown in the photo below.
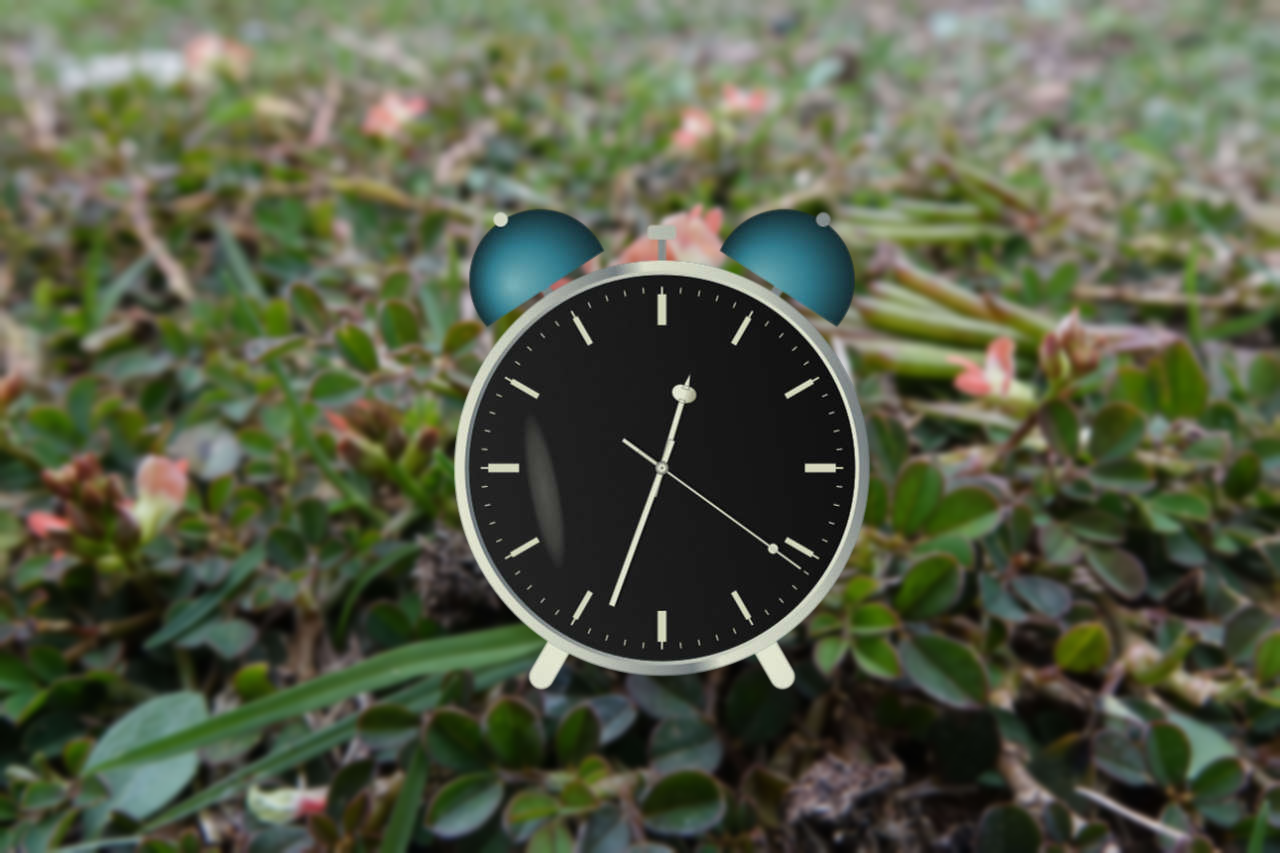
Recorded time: 12:33:21
